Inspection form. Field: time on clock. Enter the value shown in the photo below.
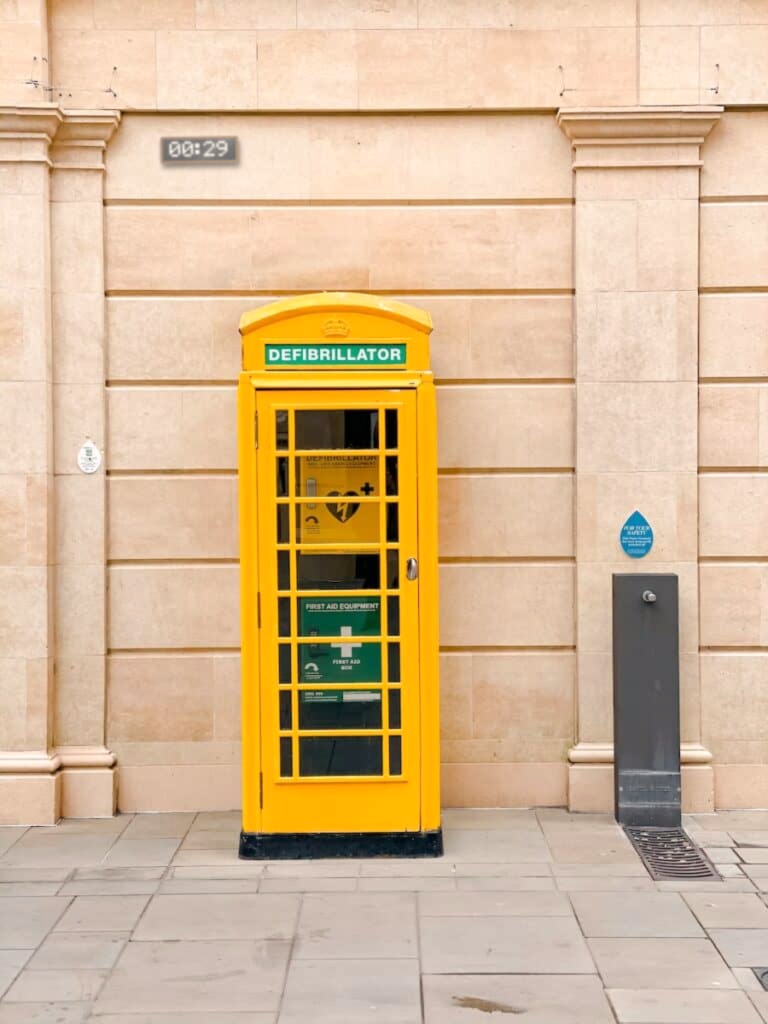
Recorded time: 0:29
